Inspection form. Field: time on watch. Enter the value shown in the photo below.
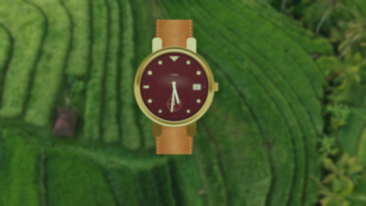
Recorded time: 5:31
